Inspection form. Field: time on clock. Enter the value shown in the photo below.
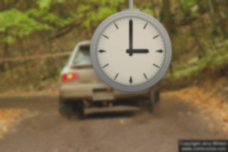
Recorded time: 3:00
